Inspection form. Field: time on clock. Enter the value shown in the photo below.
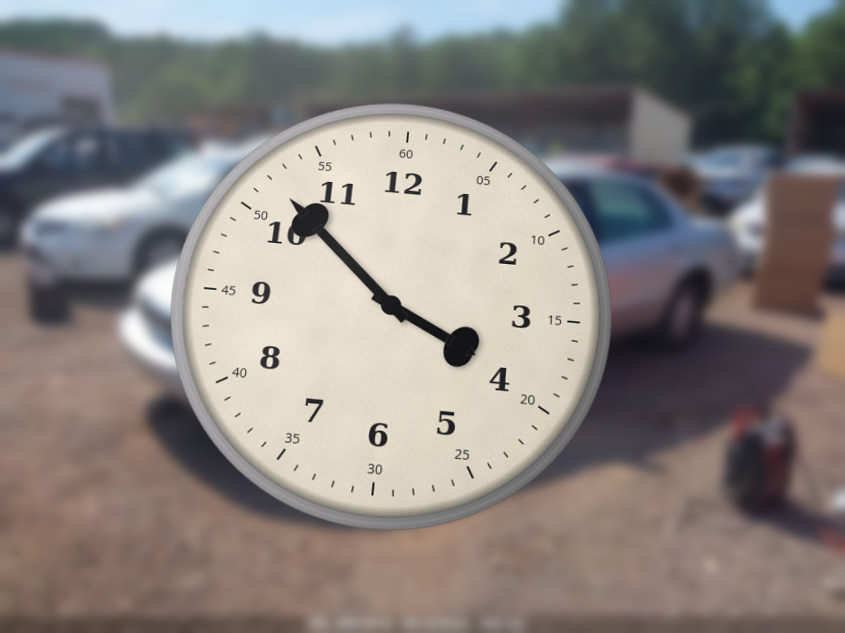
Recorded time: 3:52
